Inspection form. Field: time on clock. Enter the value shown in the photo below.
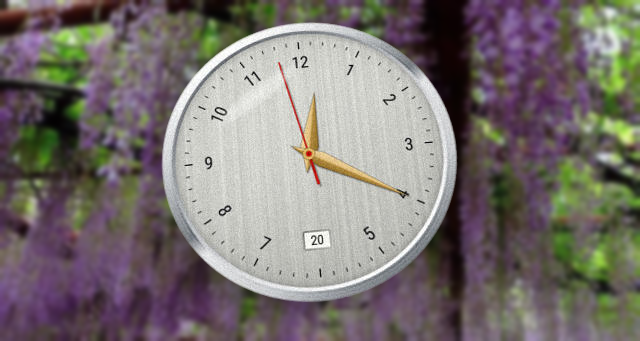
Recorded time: 12:19:58
